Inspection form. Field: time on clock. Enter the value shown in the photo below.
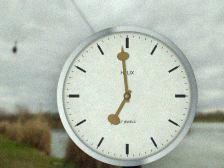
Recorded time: 6:59
